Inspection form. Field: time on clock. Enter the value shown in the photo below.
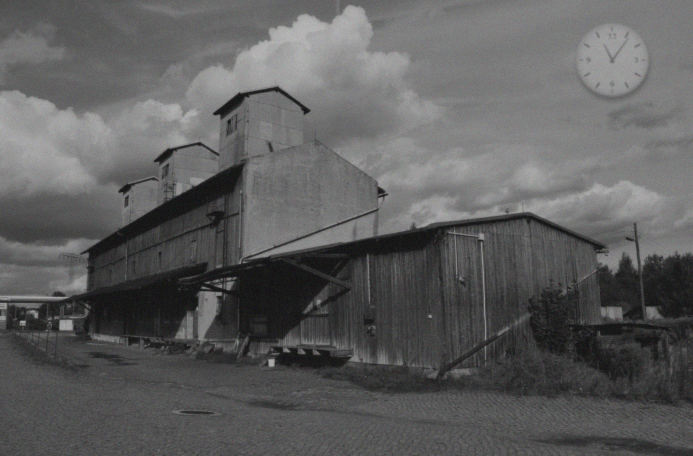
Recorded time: 11:06
